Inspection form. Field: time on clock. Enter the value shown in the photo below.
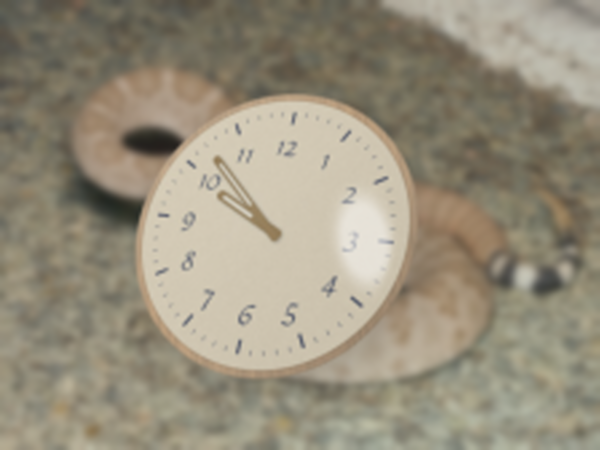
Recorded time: 9:52
